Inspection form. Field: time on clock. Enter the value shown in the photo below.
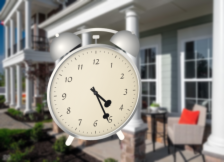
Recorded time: 4:26
